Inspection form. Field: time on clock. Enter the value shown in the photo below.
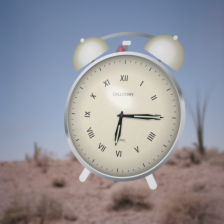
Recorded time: 6:15
